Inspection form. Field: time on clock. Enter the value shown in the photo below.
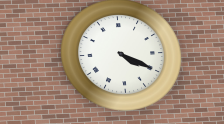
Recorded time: 4:20
